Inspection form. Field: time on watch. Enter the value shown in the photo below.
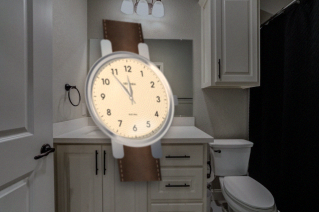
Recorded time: 11:54
